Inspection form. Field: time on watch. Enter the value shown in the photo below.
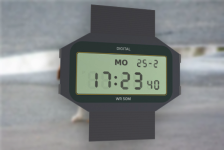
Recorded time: 17:23:40
